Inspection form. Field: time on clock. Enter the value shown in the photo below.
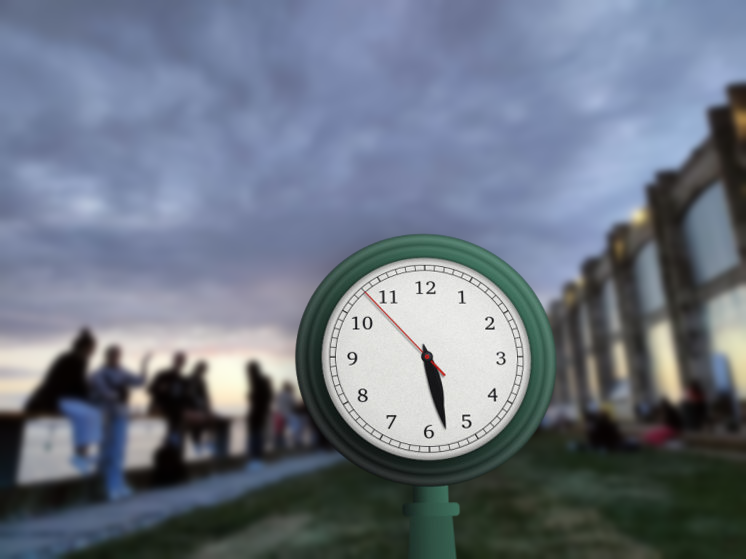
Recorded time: 5:27:53
